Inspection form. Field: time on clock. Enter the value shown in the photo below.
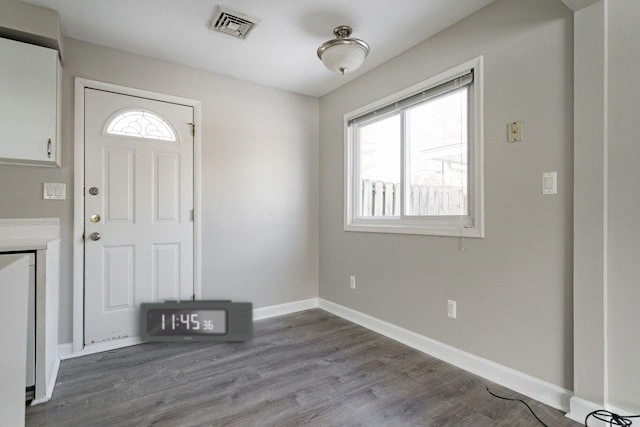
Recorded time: 11:45
